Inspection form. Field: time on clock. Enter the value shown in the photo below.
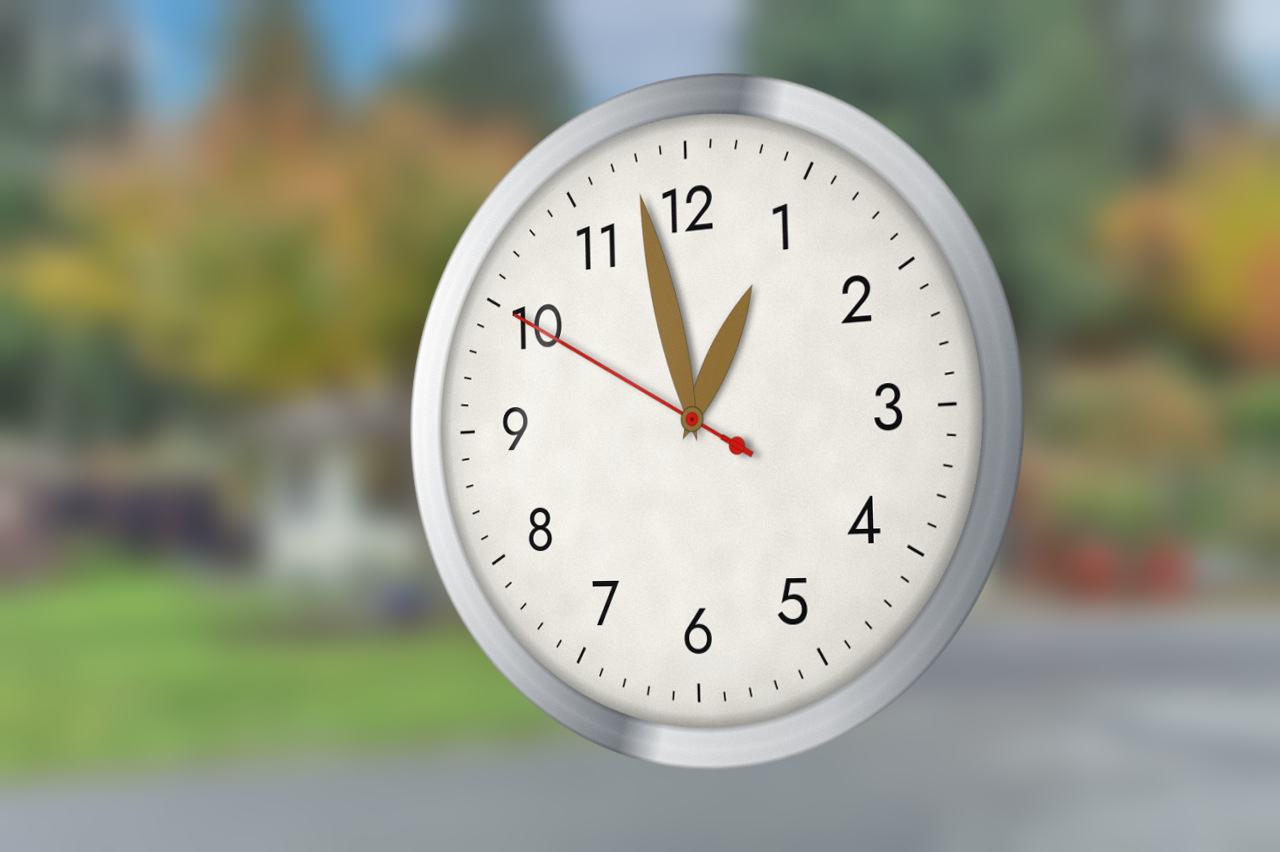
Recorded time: 12:57:50
